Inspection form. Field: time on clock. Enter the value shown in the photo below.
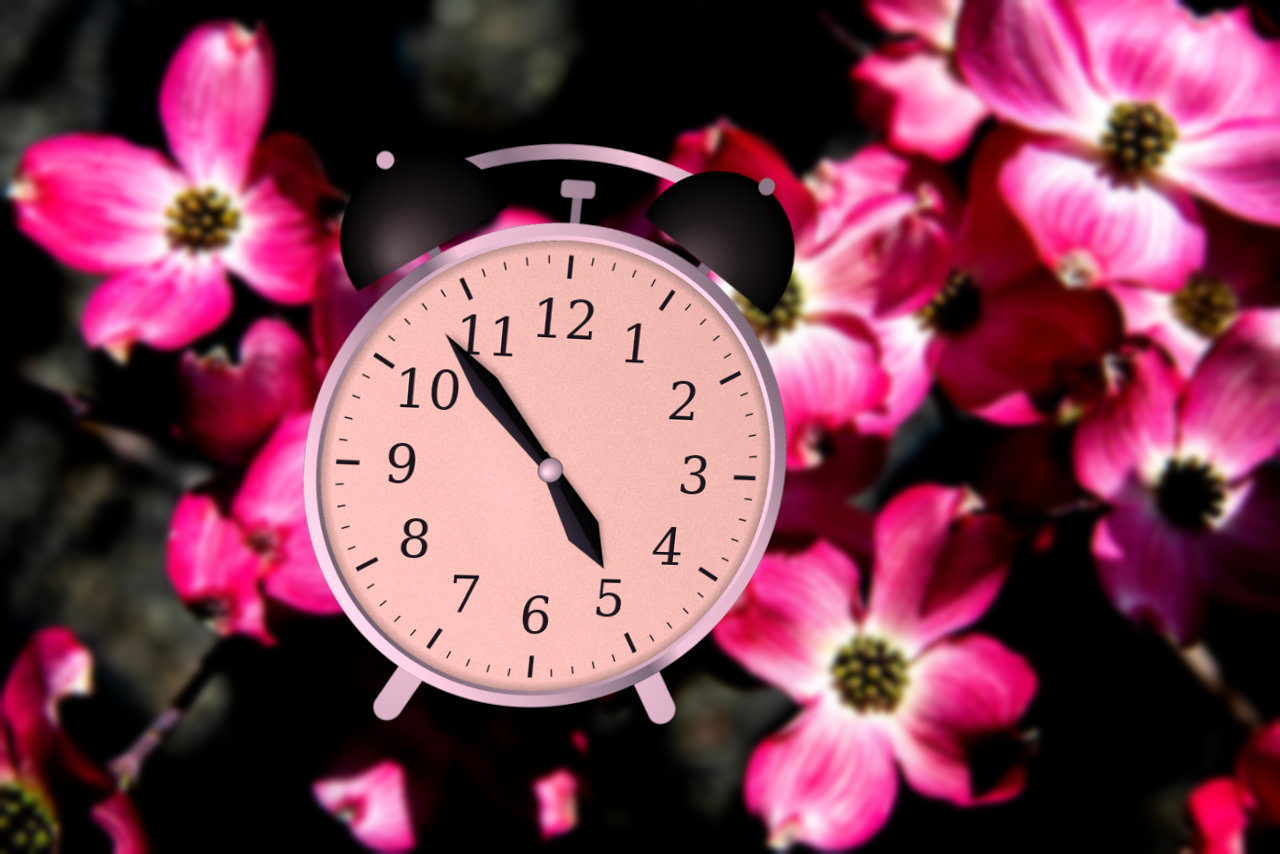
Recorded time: 4:53
